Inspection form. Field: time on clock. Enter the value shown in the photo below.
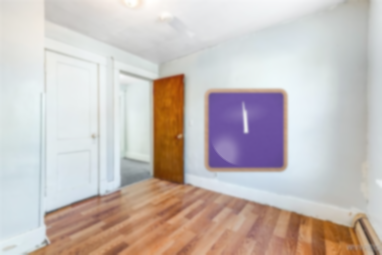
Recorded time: 11:59
